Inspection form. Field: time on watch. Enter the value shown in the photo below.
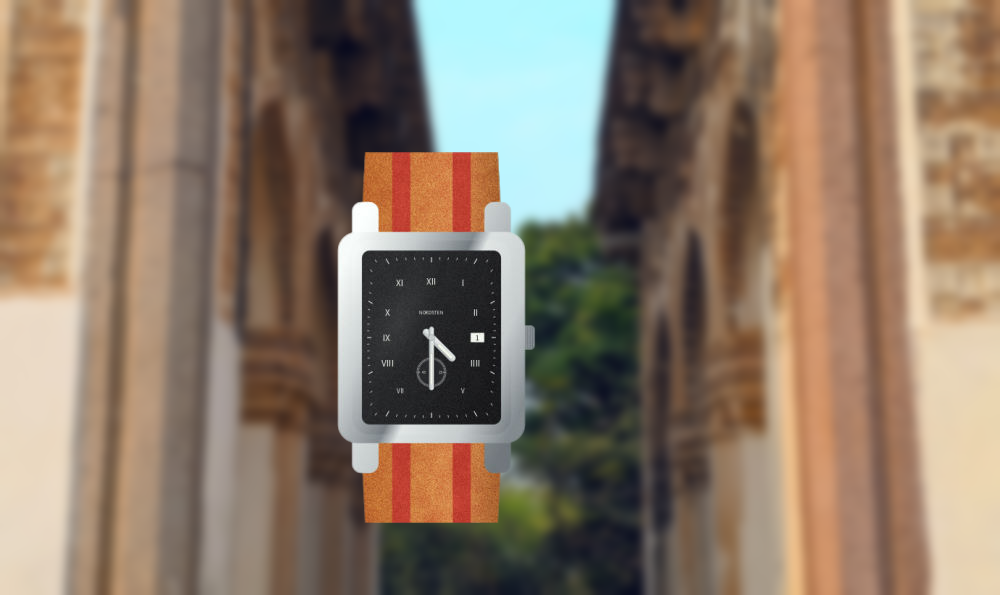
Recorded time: 4:30
